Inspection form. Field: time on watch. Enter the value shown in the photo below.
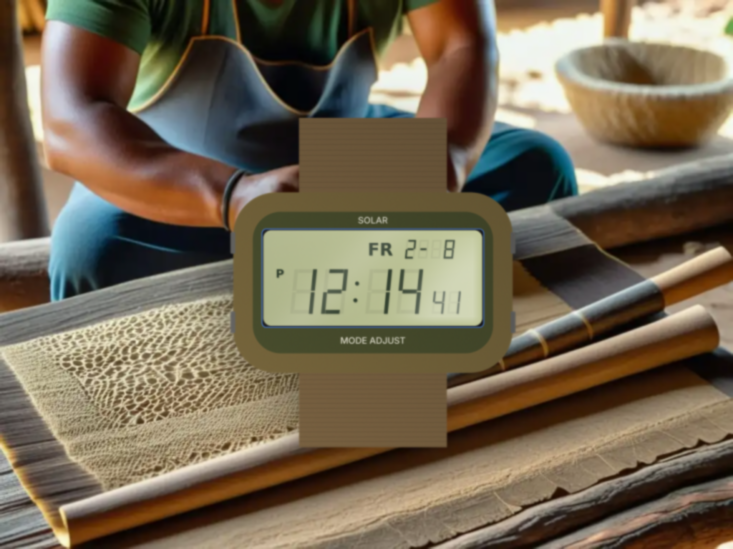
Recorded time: 12:14:41
